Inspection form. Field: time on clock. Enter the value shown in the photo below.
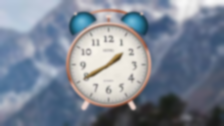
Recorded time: 1:40
